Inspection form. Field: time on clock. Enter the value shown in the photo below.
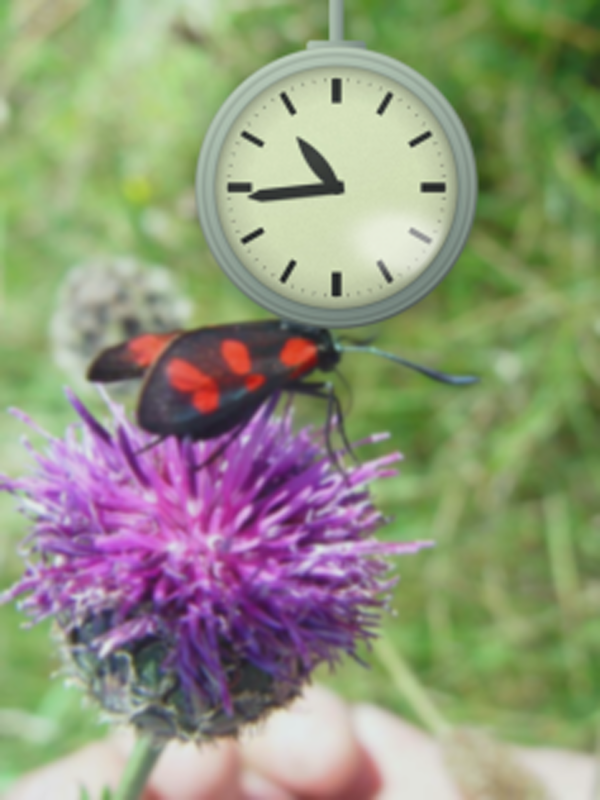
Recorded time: 10:44
